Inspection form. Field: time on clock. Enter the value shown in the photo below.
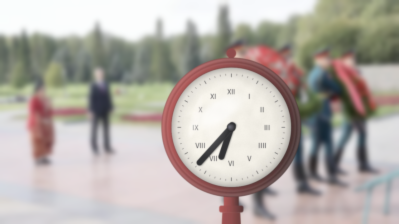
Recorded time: 6:37
